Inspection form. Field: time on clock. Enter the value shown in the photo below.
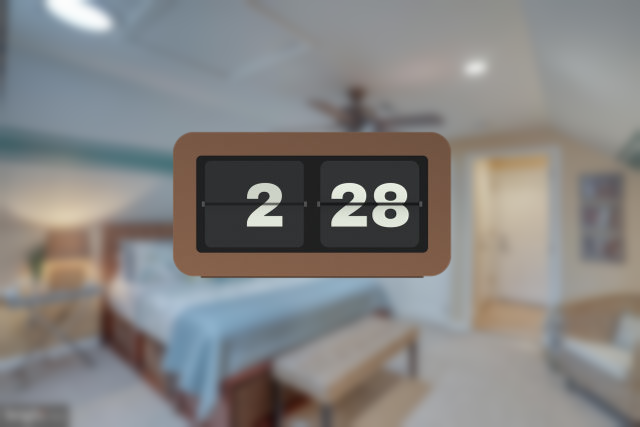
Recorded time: 2:28
